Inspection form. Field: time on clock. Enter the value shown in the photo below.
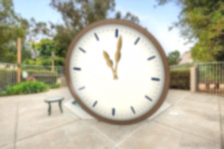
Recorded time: 11:01
